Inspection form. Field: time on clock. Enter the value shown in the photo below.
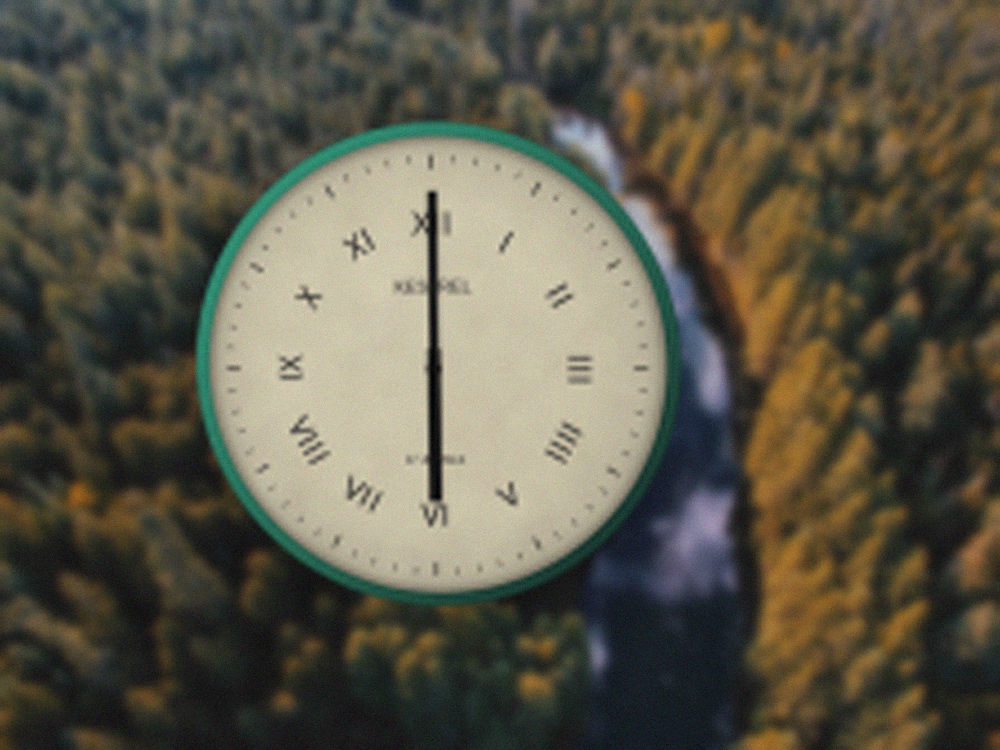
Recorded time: 6:00
